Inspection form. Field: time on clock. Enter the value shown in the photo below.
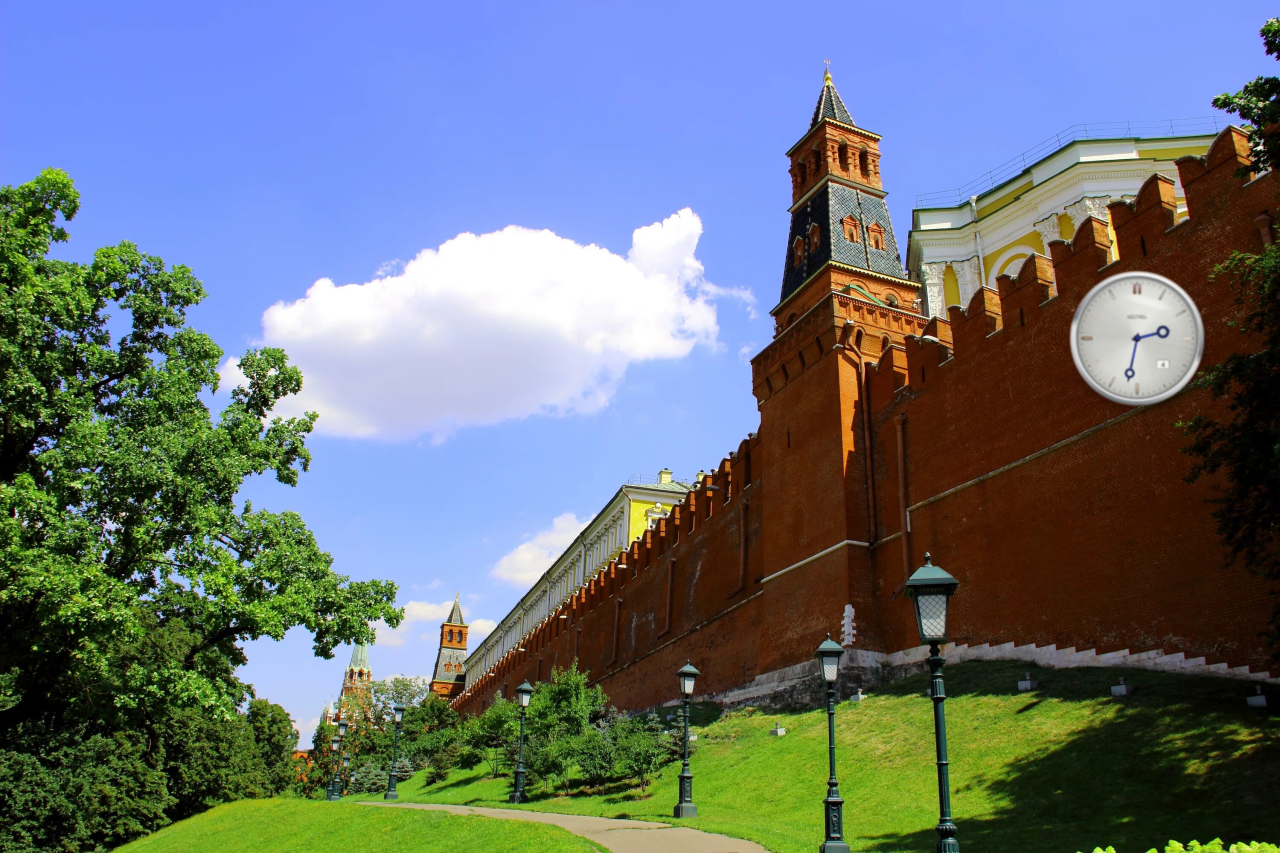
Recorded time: 2:32
